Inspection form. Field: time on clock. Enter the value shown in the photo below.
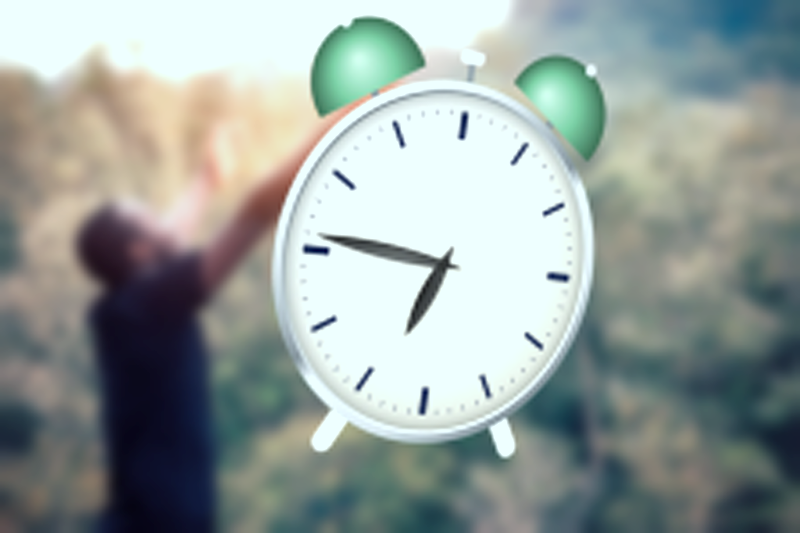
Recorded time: 6:46
